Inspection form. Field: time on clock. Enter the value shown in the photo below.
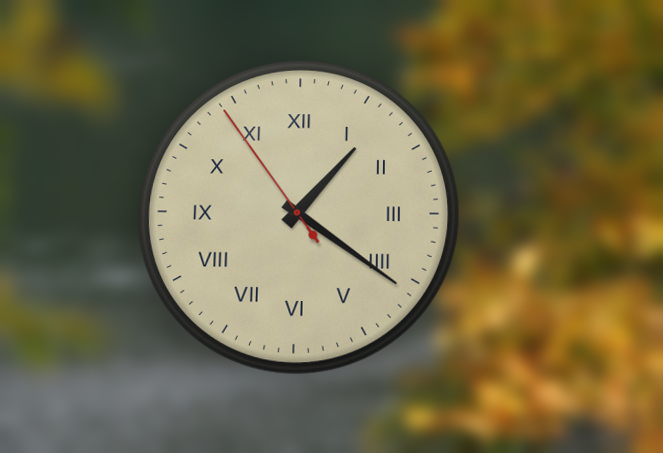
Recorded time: 1:20:54
